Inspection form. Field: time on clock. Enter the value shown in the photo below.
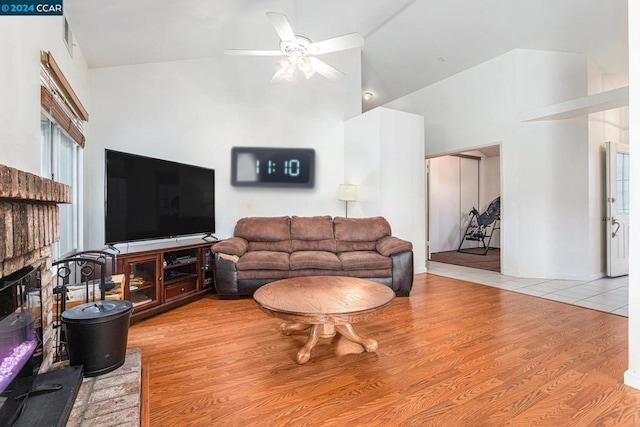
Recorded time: 11:10
